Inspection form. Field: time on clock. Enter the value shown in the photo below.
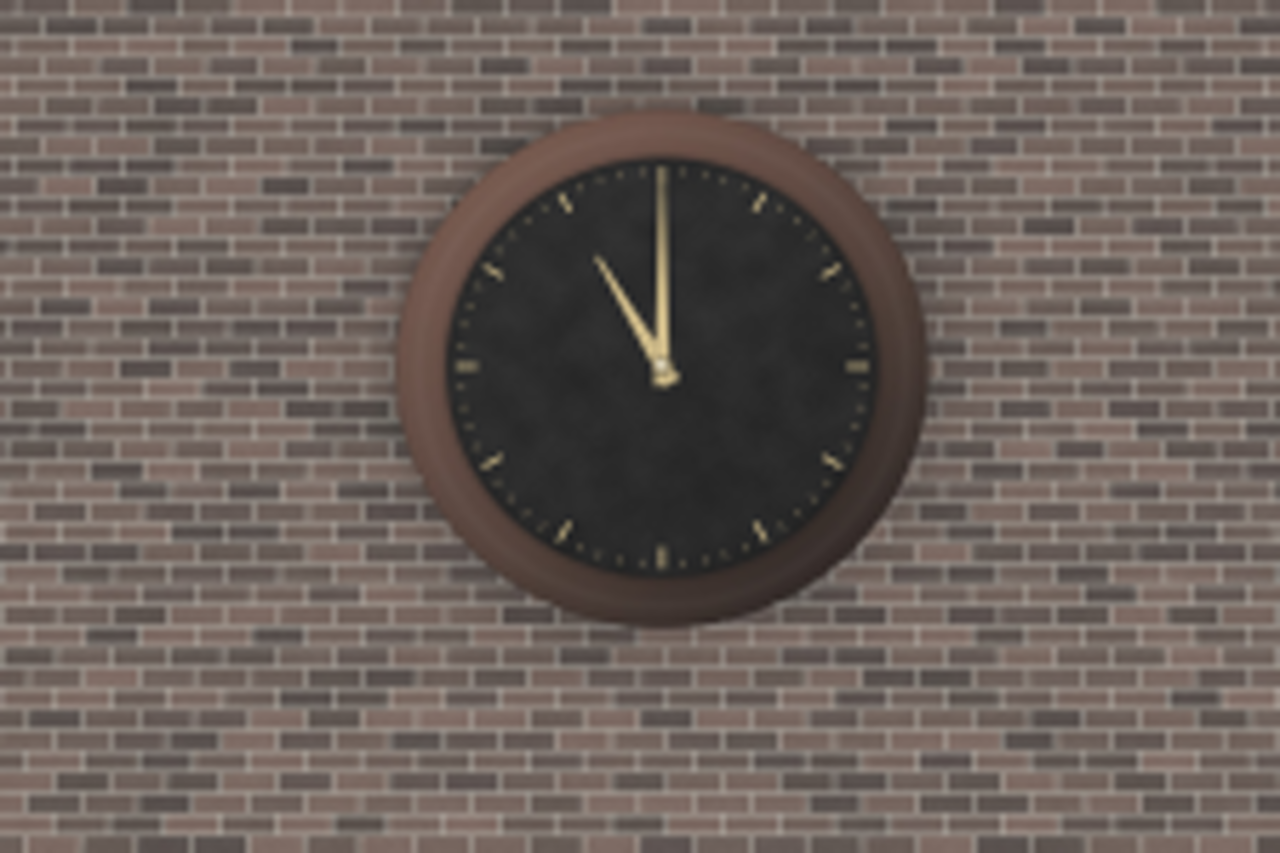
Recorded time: 11:00
